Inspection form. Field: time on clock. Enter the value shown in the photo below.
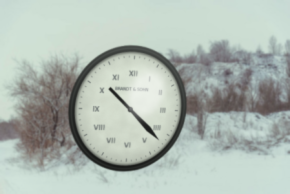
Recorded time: 10:22
